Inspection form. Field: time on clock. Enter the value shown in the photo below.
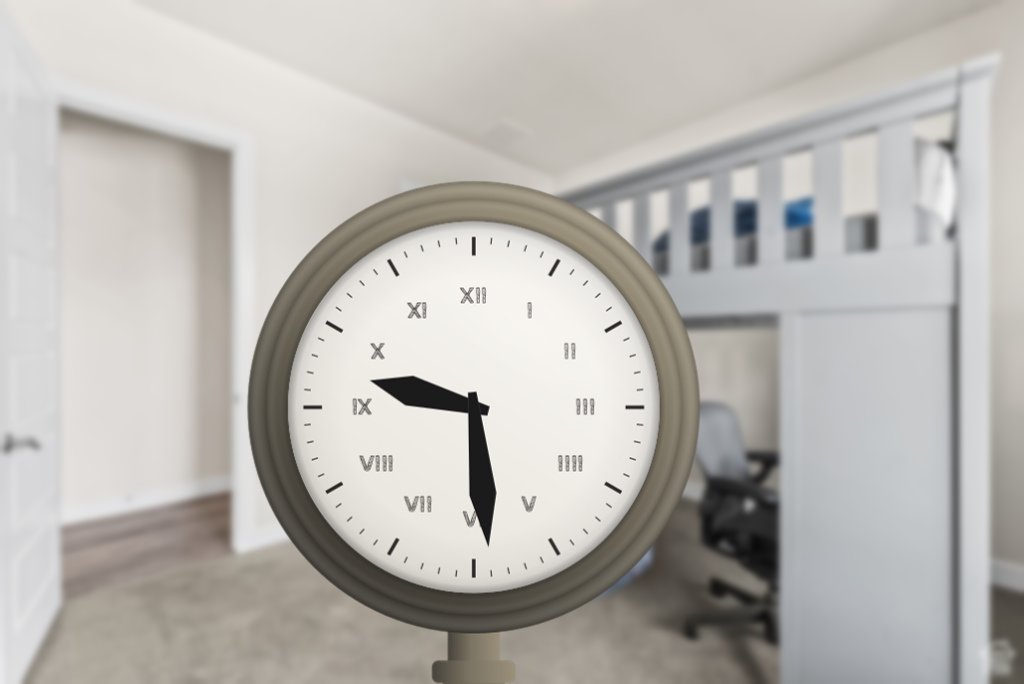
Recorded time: 9:29
